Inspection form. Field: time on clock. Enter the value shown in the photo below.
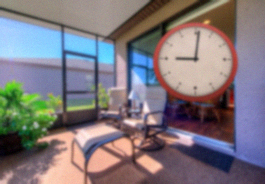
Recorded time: 9:01
